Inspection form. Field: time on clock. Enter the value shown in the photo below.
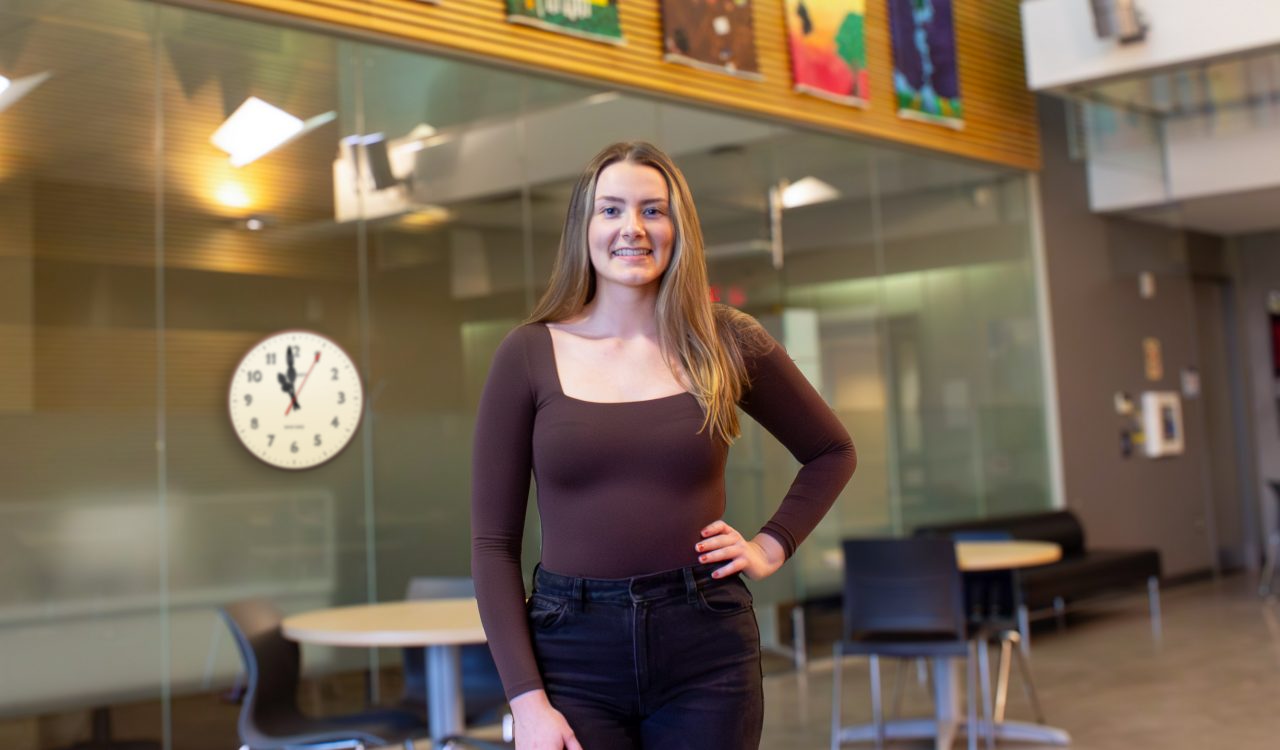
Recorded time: 10:59:05
